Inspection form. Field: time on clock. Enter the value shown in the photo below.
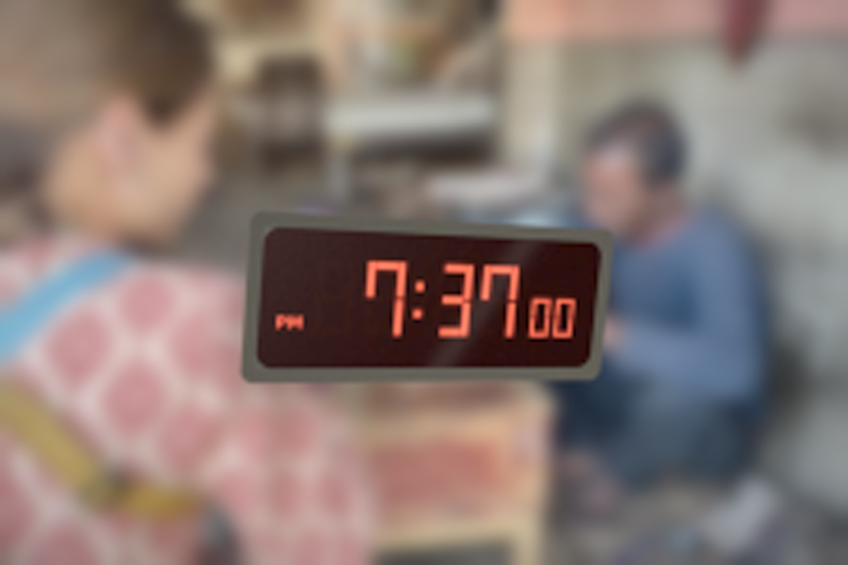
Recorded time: 7:37:00
